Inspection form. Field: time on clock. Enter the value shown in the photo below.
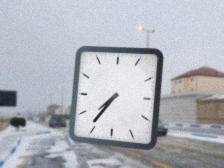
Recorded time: 7:36
